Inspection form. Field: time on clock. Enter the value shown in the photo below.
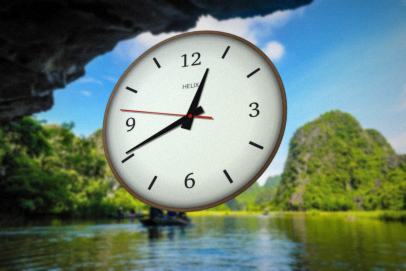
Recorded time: 12:40:47
